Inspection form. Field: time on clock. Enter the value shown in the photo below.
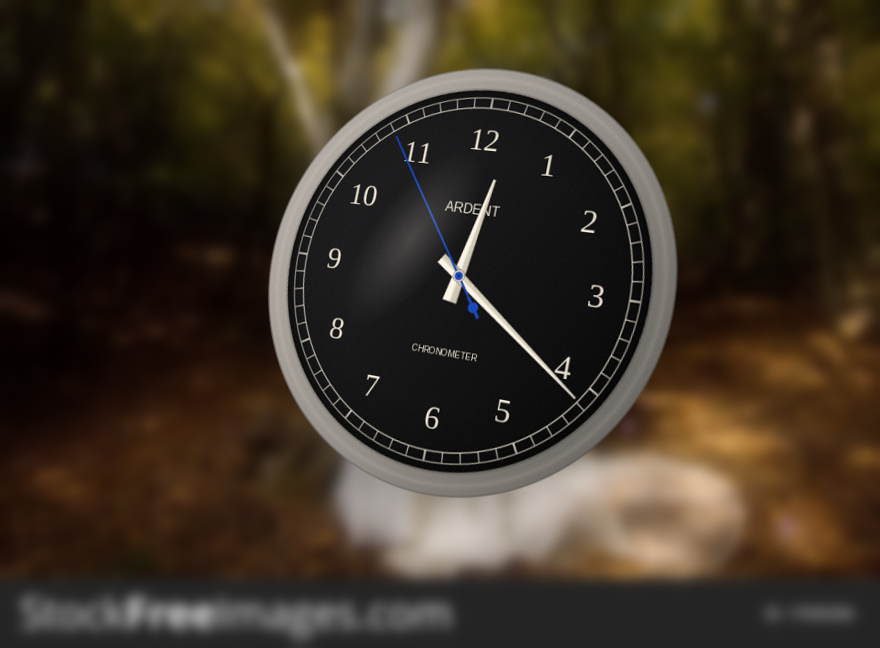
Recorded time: 12:20:54
